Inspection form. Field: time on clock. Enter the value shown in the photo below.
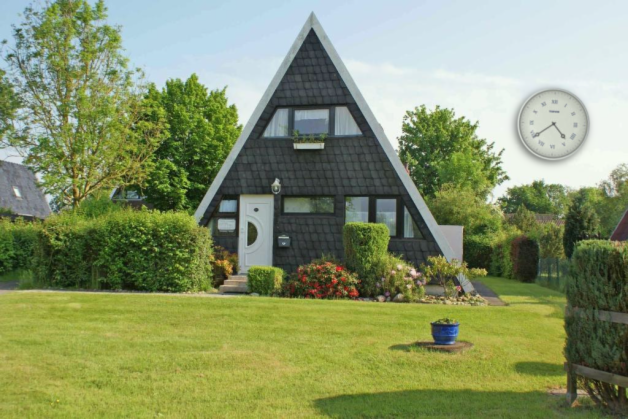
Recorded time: 4:39
